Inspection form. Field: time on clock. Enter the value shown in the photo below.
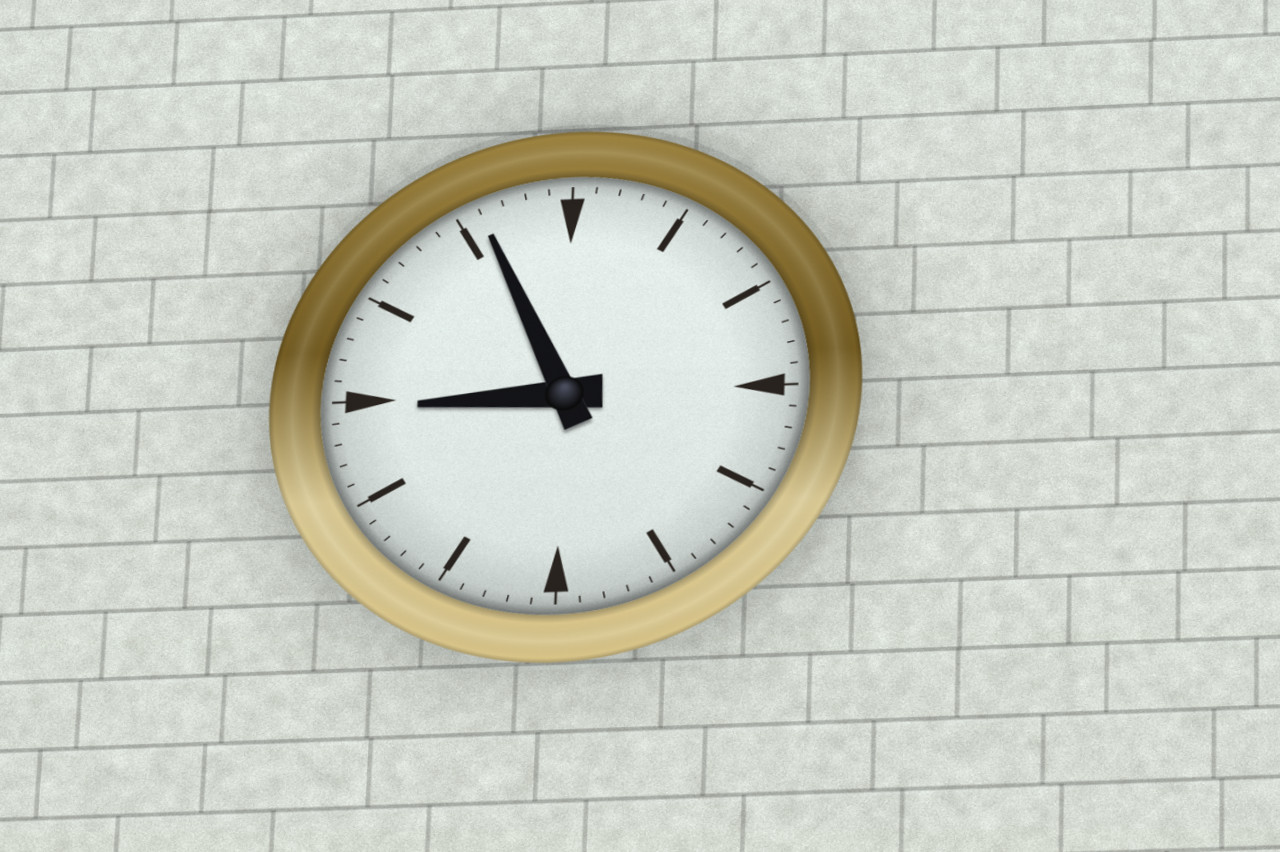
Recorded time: 8:56
